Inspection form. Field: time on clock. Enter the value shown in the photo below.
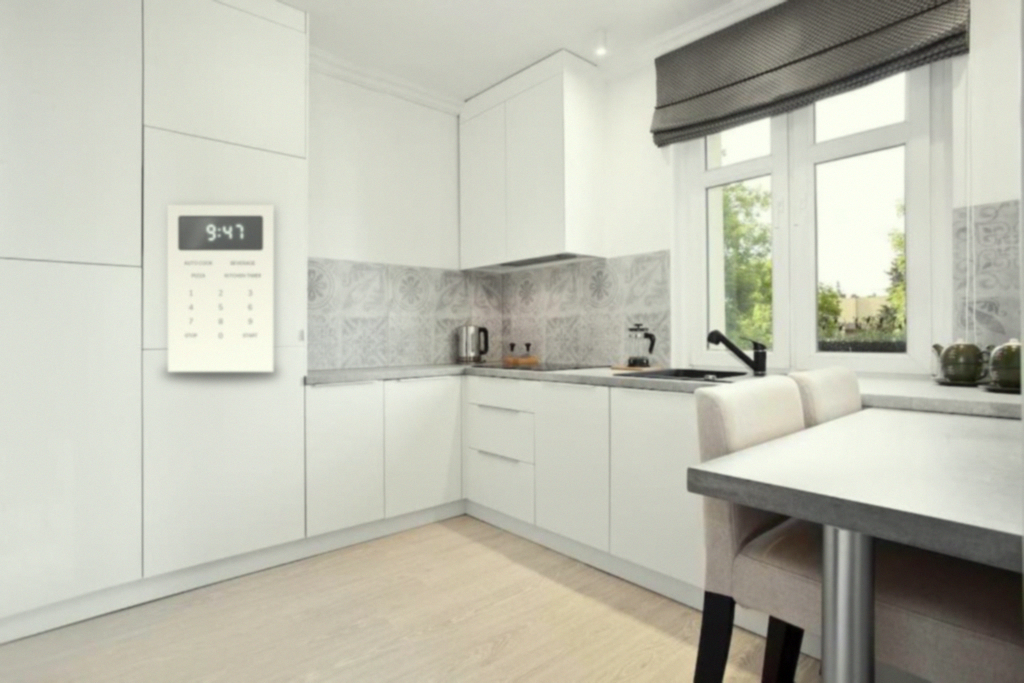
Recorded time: 9:47
